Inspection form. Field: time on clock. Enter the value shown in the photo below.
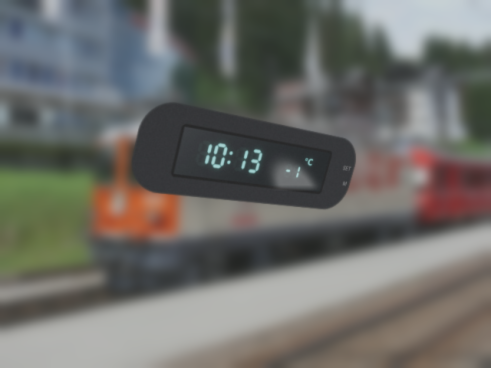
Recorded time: 10:13
